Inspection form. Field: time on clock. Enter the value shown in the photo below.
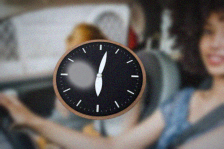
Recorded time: 6:02
